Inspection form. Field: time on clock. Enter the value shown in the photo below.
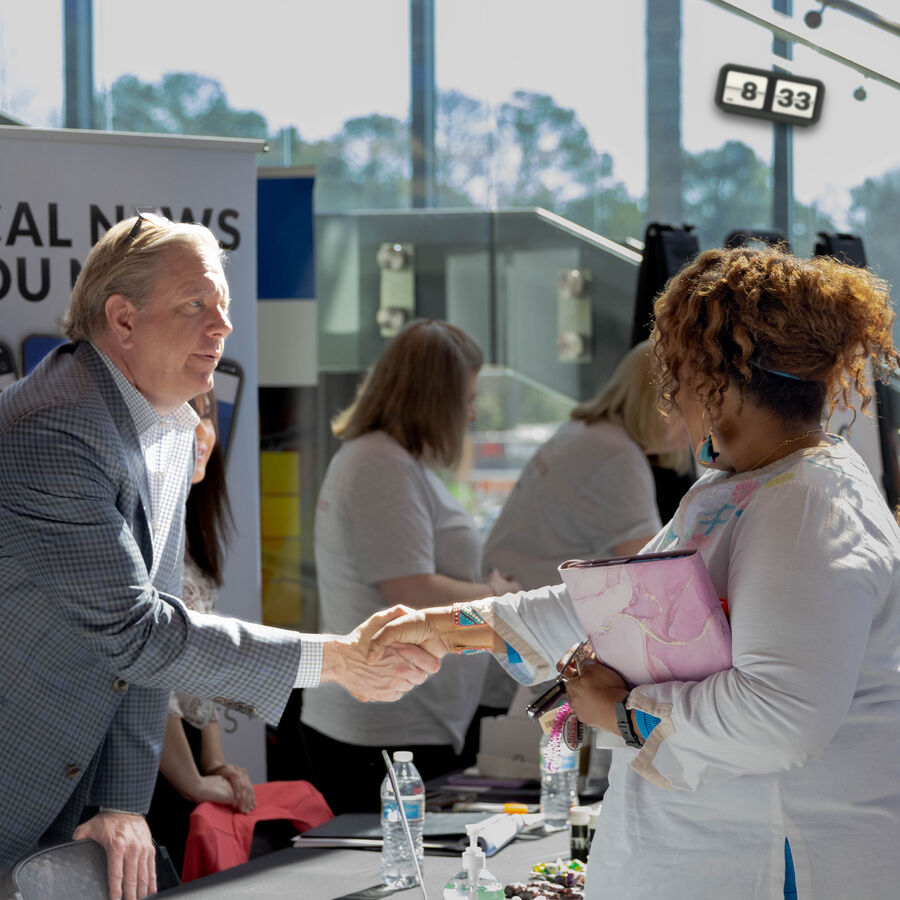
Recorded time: 8:33
